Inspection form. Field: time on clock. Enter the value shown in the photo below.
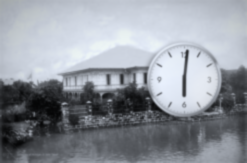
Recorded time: 6:01
